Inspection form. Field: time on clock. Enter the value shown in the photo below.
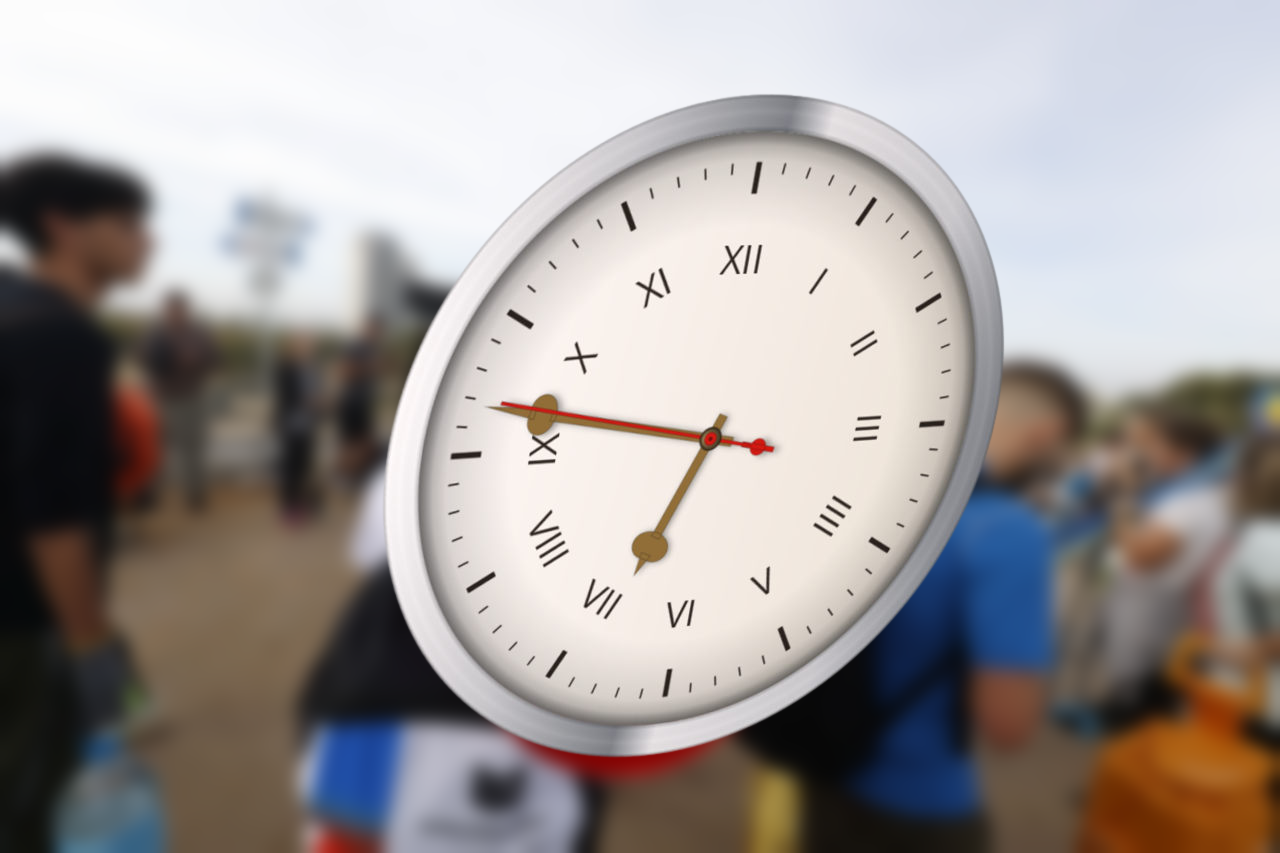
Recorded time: 6:46:47
